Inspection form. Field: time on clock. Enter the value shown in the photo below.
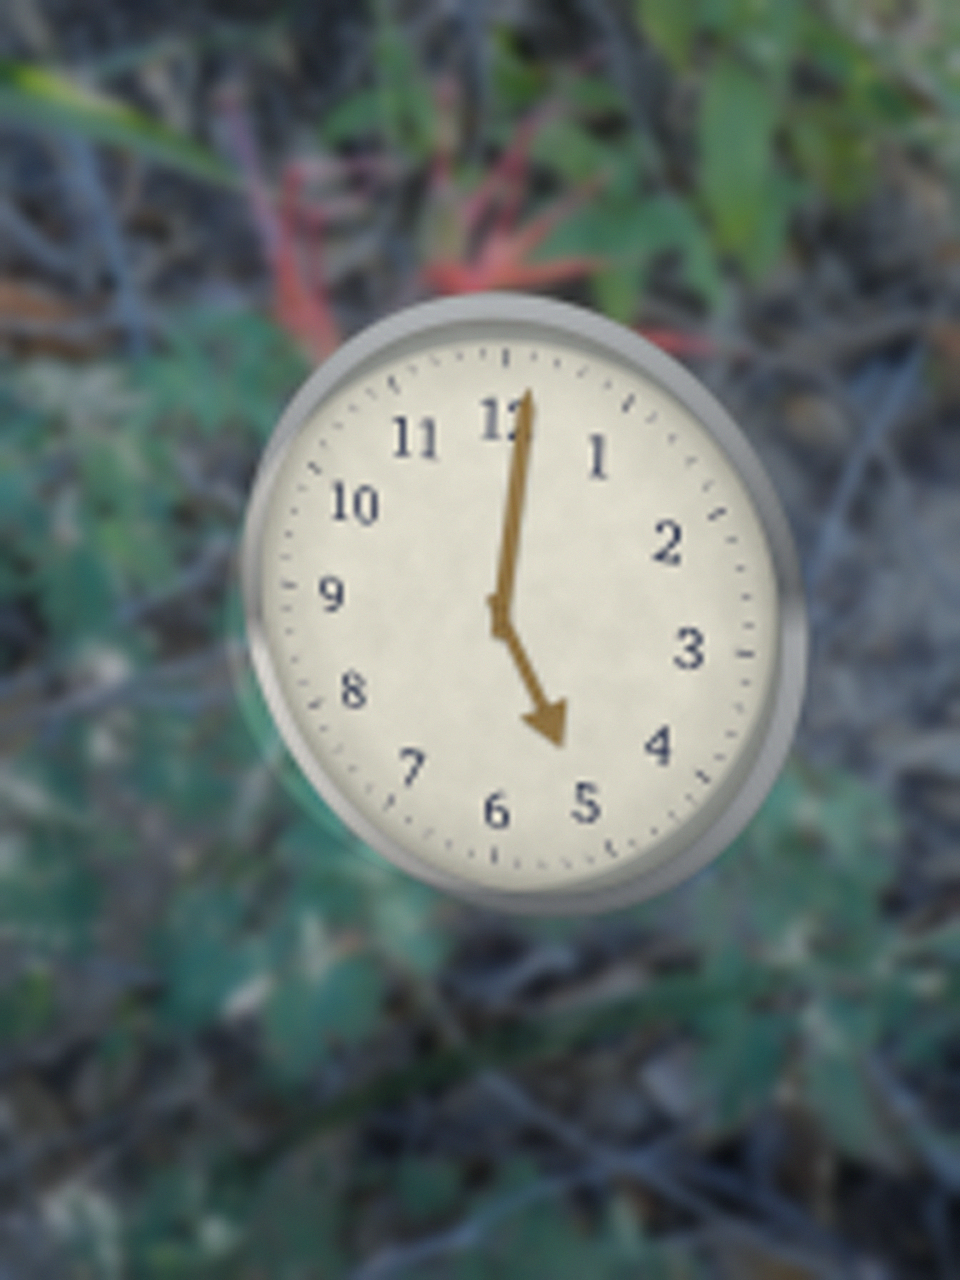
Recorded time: 5:01
